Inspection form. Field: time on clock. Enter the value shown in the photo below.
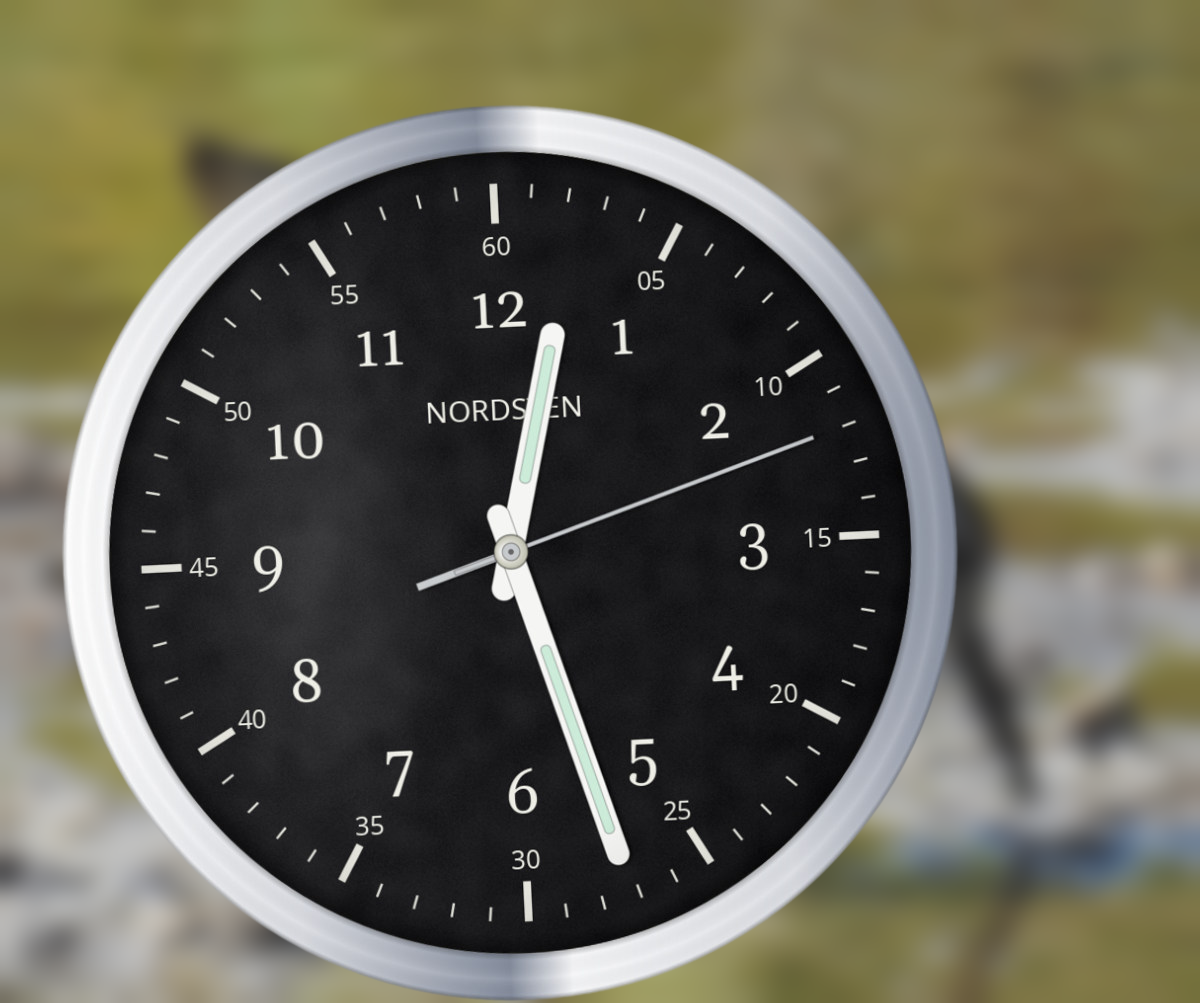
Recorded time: 12:27:12
